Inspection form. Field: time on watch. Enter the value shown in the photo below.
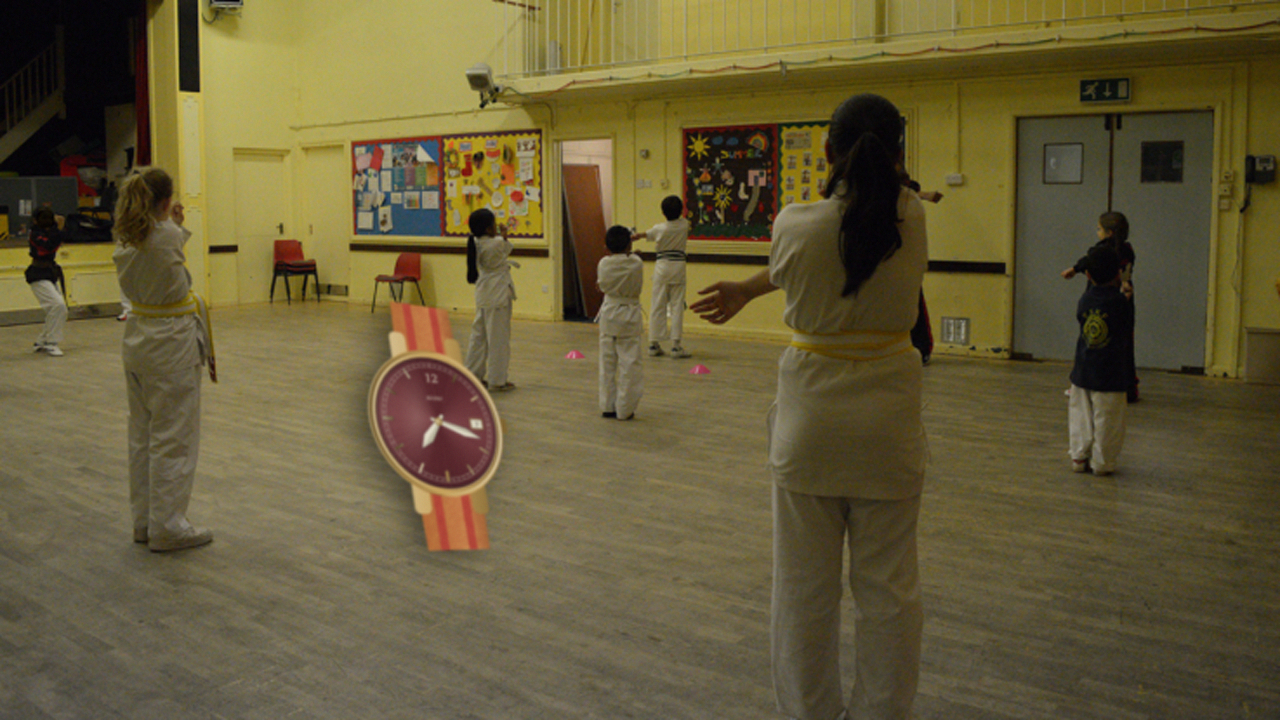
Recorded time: 7:18
